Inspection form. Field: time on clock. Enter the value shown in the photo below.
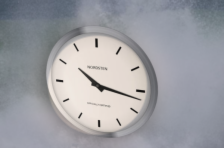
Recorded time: 10:17
